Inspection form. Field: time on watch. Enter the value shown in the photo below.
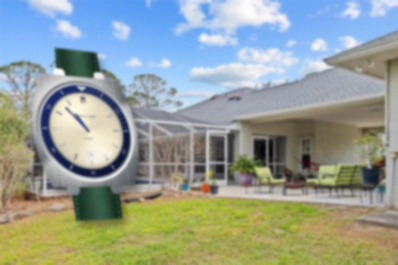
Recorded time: 10:53
